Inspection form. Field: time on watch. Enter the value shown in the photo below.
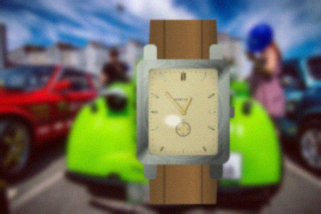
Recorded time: 12:53
